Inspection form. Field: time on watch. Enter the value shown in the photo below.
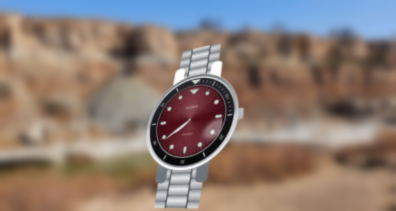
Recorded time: 7:39
